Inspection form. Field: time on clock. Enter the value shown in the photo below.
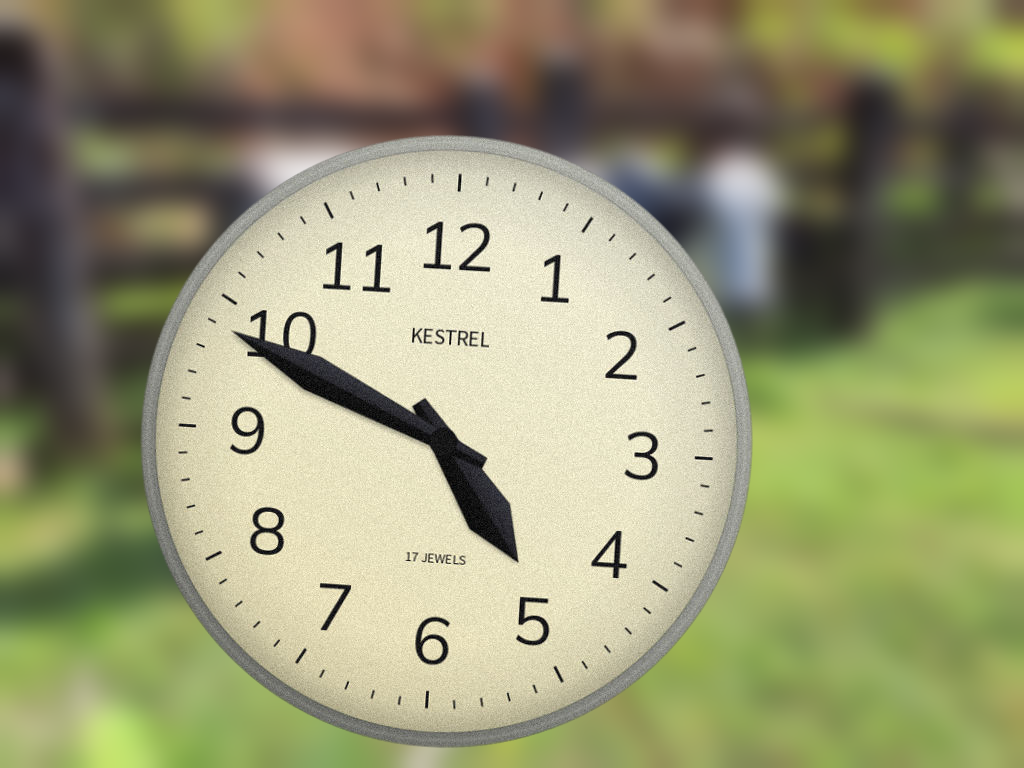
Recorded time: 4:49
